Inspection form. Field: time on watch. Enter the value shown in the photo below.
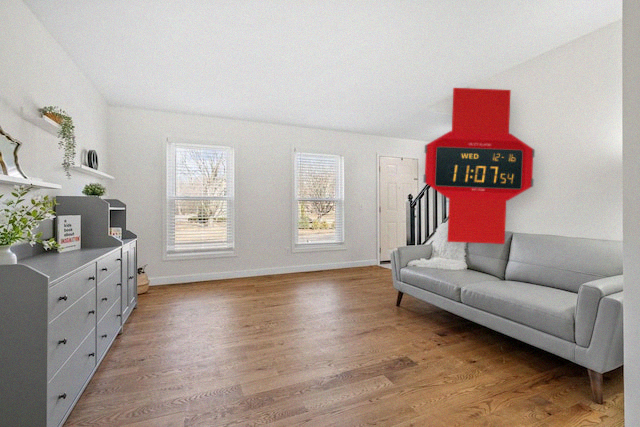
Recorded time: 11:07:54
